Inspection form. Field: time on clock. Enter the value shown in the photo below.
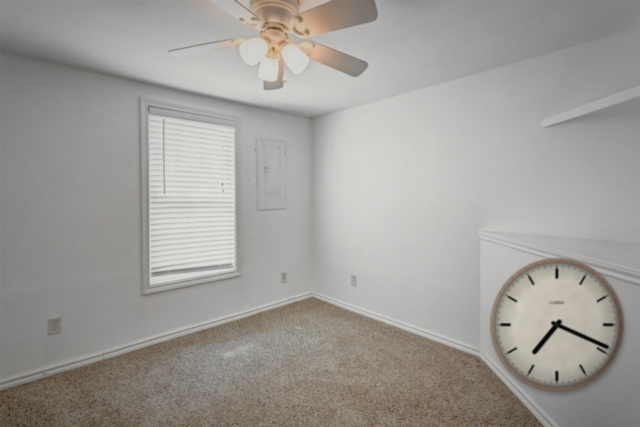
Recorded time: 7:19
